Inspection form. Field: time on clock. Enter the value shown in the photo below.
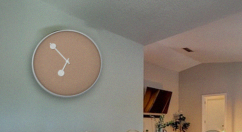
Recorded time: 6:53
